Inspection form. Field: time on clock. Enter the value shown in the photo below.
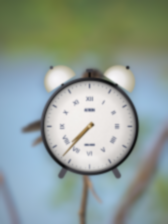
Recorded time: 7:37
